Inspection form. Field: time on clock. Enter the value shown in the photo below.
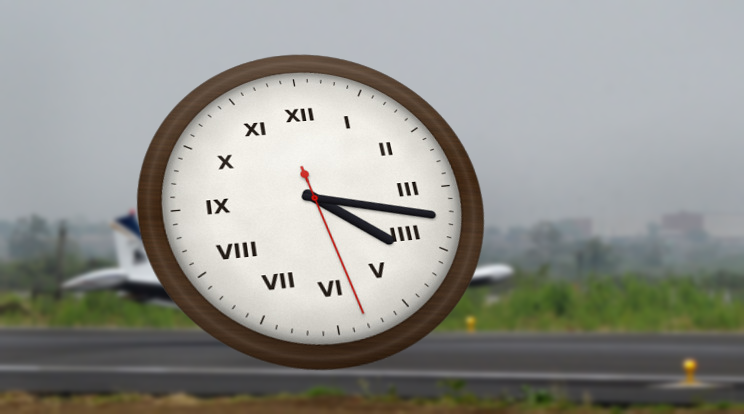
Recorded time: 4:17:28
